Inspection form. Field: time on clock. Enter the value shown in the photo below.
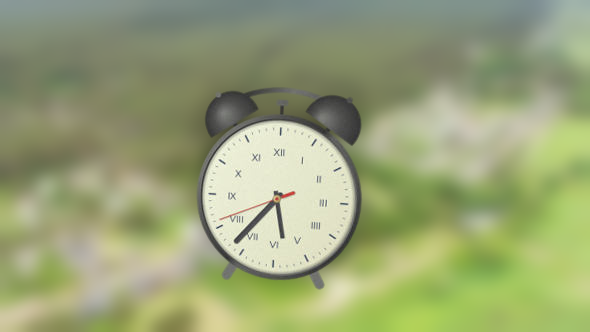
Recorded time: 5:36:41
